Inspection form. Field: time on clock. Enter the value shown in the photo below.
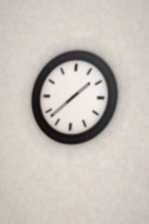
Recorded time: 1:38
